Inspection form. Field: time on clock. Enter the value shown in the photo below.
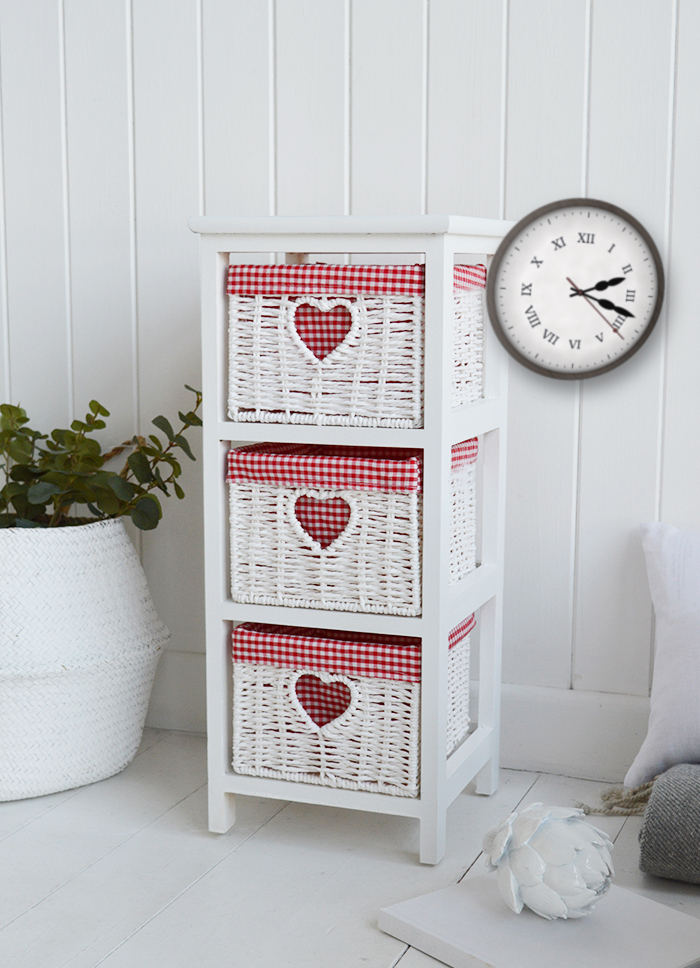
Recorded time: 2:18:22
